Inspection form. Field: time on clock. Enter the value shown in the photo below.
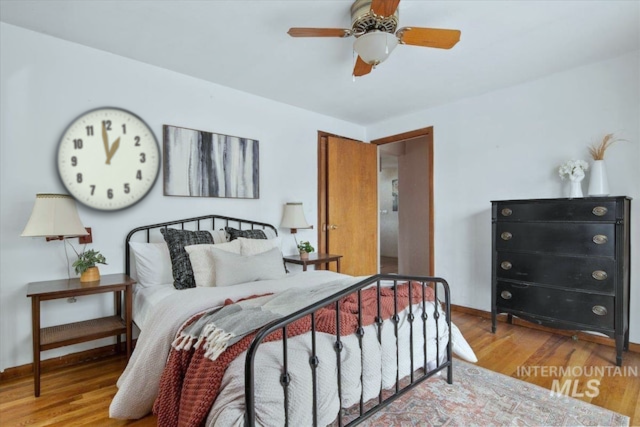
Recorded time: 12:59
